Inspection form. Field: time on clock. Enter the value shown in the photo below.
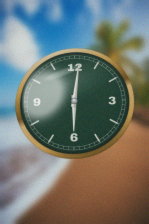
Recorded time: 6:01
